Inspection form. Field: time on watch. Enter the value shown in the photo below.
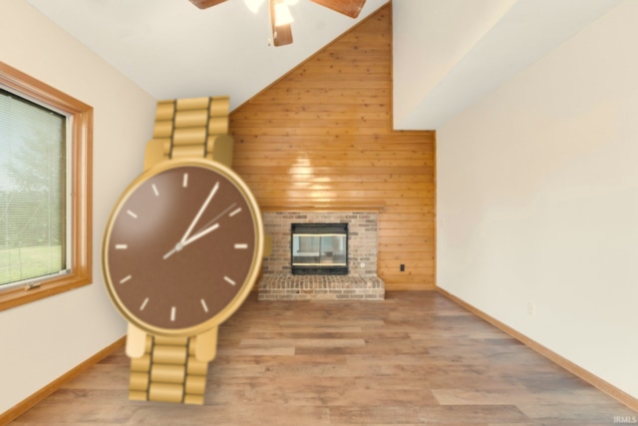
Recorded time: 2:05:09
